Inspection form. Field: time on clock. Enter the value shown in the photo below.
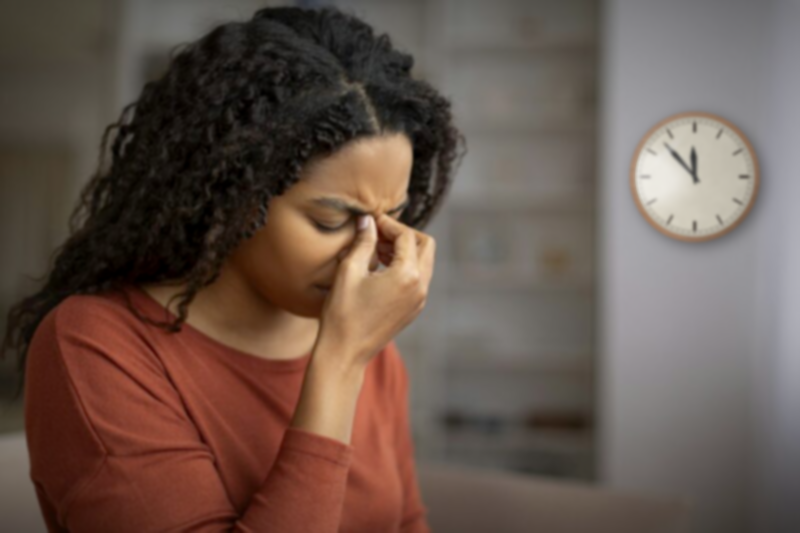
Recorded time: 11:53
